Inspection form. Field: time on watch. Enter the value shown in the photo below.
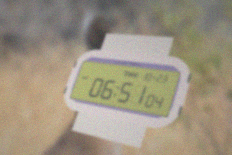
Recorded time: 6:51
